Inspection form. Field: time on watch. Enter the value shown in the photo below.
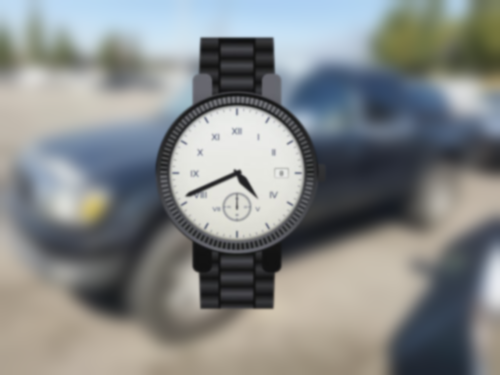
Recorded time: 4:41
